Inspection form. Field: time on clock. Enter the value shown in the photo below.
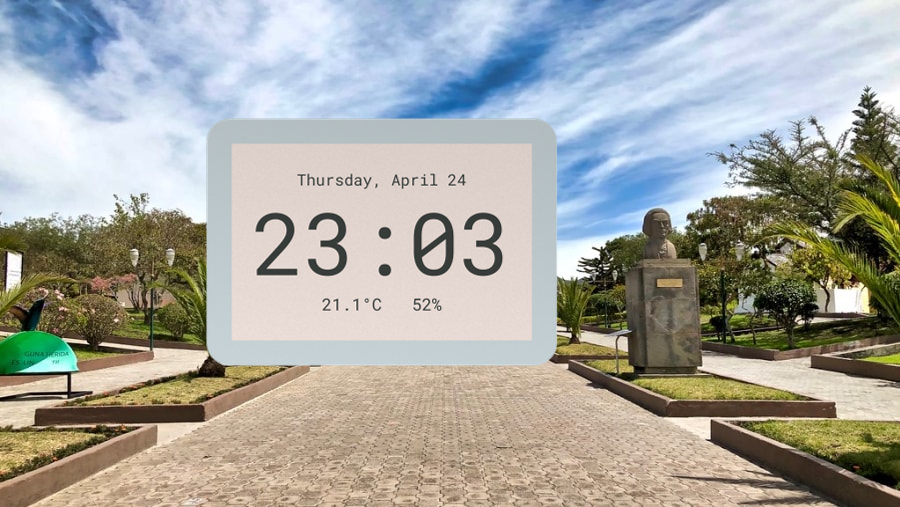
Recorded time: 23:03
